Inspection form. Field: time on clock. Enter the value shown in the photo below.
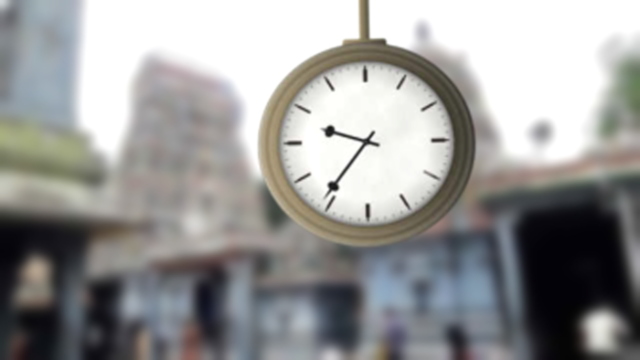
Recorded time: 9:36
